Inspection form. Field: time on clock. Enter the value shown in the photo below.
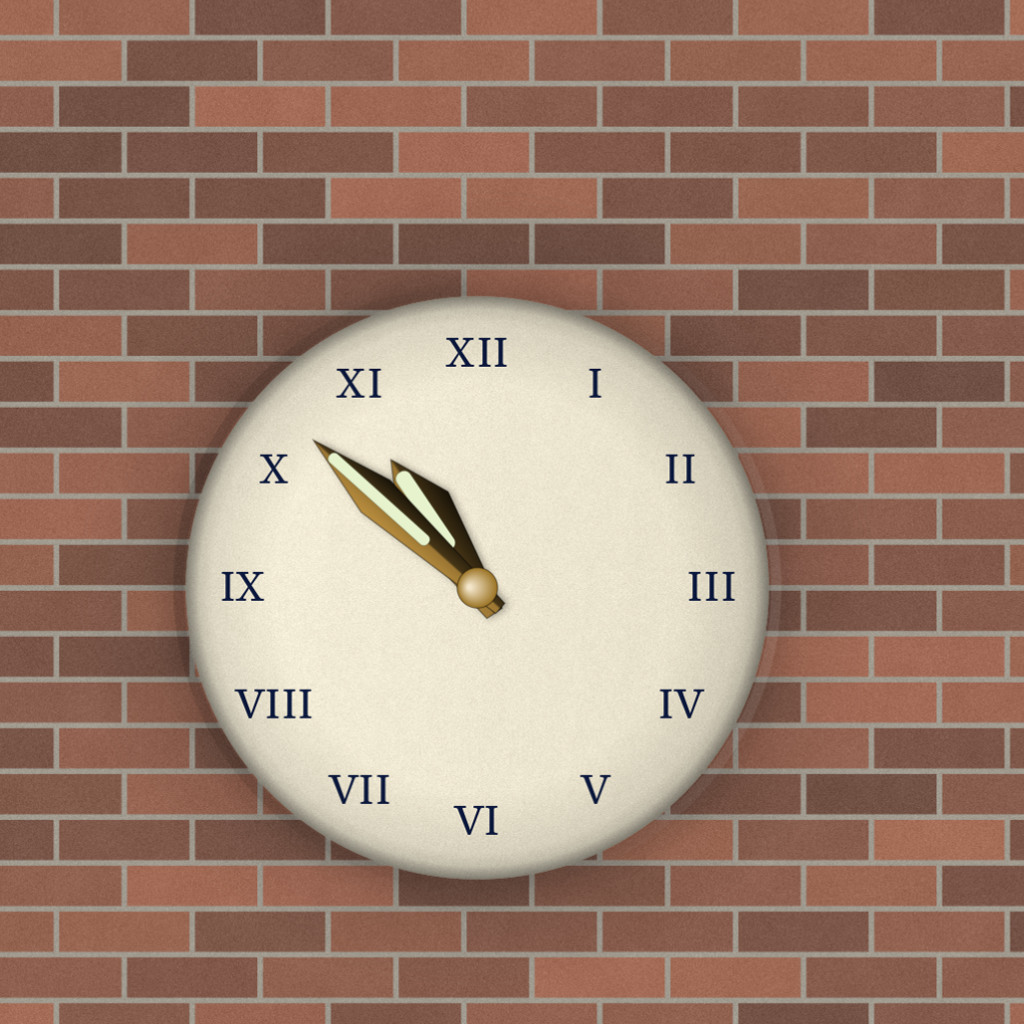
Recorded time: 10:52
